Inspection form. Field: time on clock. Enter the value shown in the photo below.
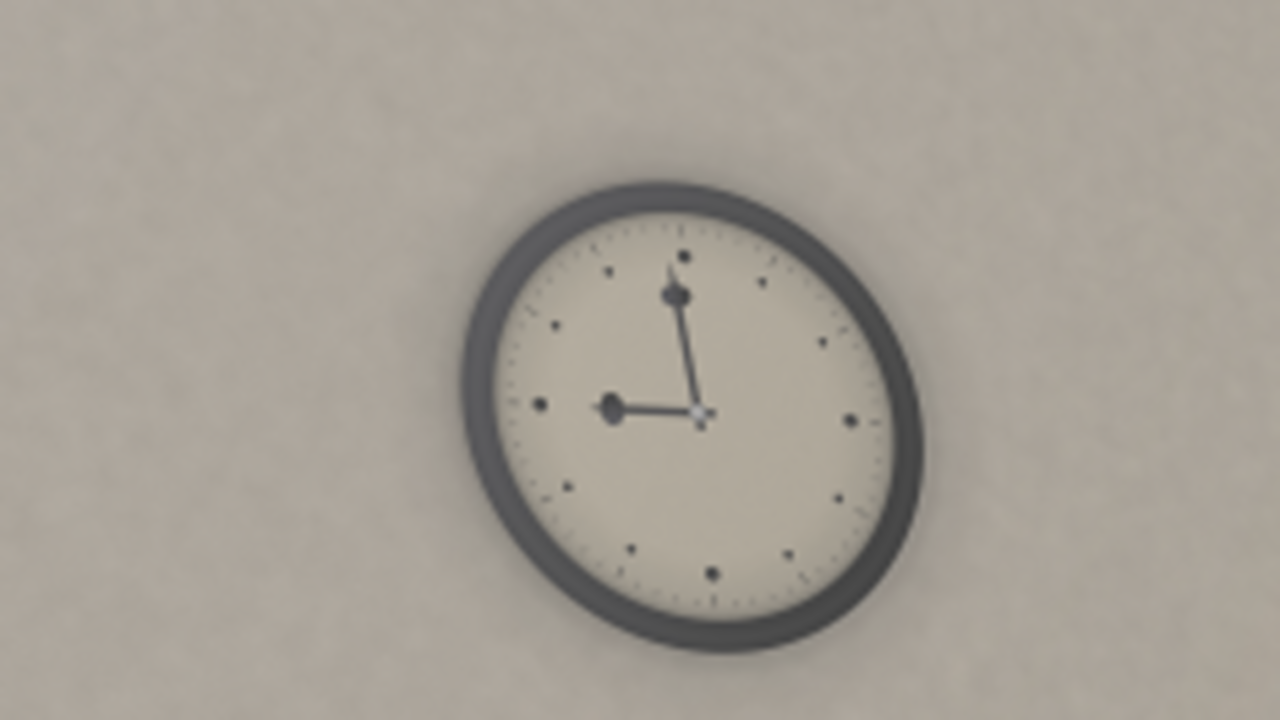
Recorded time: 8:59
